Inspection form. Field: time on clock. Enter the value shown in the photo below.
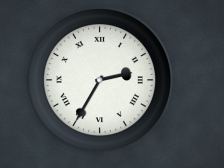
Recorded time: 2:35
